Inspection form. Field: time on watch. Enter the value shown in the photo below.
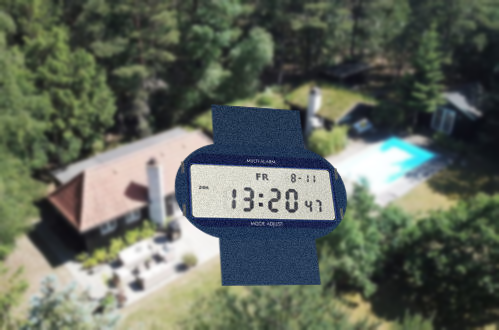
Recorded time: 13:20:47
